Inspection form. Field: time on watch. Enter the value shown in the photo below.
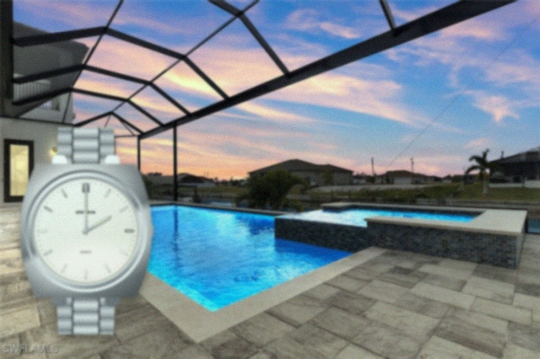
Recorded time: 2:00
